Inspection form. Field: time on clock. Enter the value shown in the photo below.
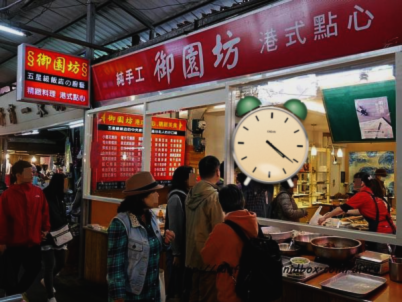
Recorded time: 4:21
